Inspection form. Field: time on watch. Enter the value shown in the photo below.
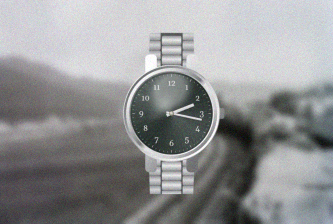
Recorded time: 2:17
